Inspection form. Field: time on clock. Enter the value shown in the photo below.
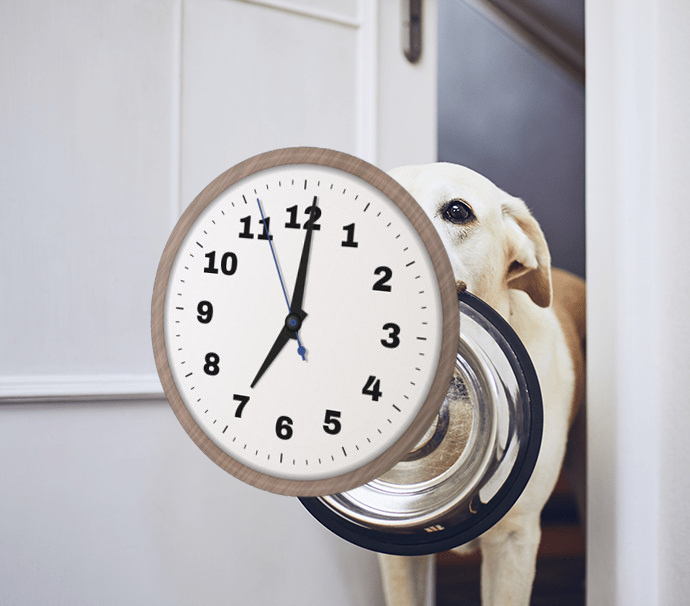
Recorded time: 7:00:56
